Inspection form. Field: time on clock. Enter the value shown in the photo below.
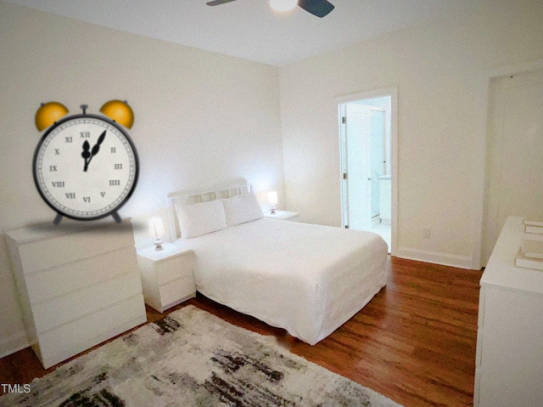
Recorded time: 12:05
